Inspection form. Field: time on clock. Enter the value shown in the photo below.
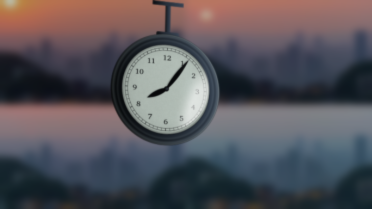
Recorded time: 8:06
